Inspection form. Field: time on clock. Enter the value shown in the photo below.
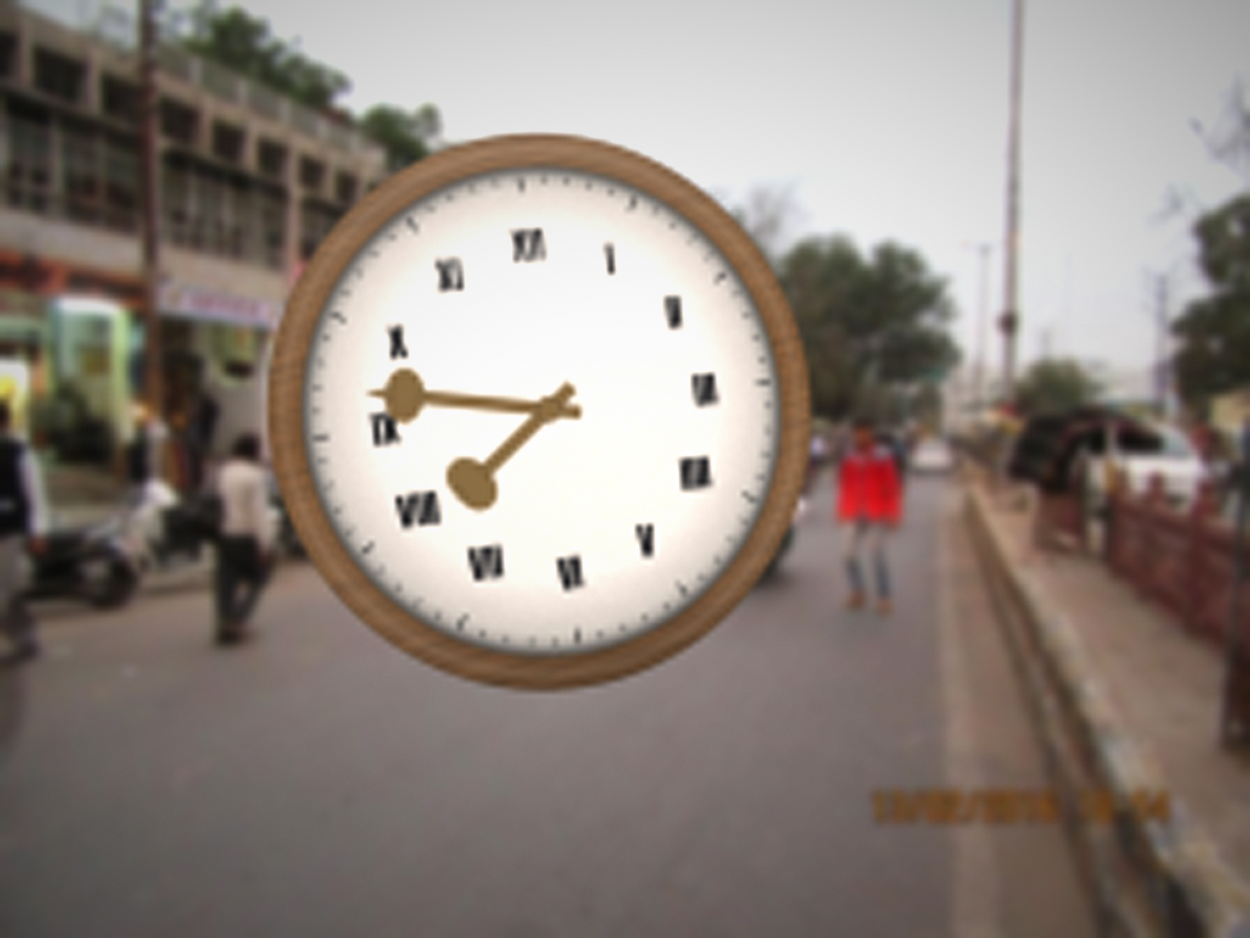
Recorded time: 7:47
